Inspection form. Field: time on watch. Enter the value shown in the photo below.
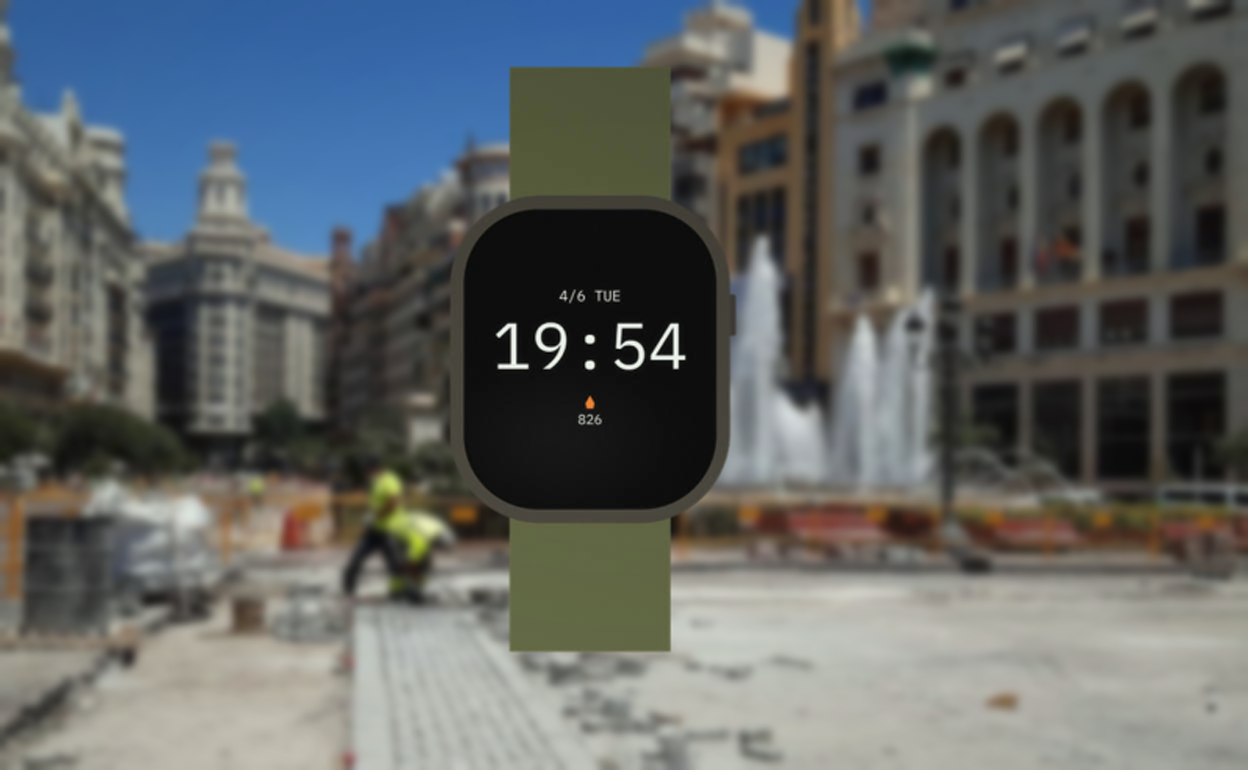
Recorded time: 19:54
